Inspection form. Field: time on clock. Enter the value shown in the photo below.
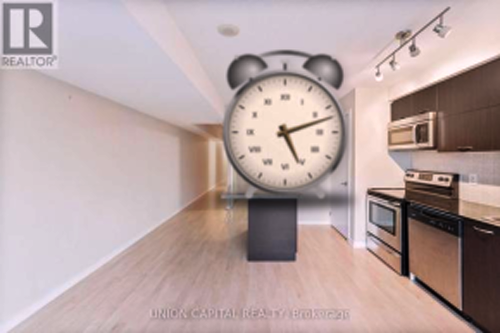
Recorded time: 5:12
